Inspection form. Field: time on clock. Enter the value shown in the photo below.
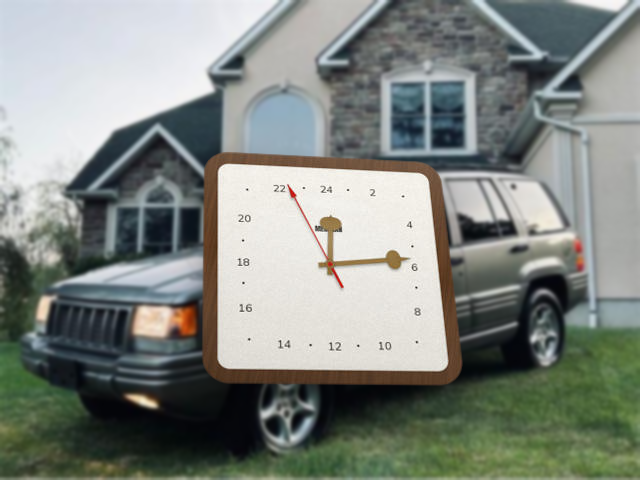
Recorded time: 0:13:56
